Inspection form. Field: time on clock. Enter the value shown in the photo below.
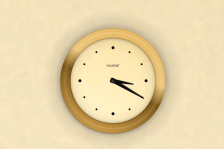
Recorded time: 3:20
